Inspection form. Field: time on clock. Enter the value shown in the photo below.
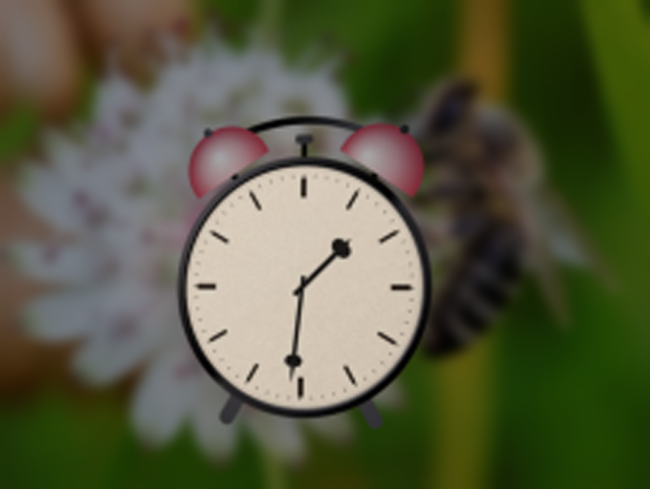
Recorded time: 1:31
